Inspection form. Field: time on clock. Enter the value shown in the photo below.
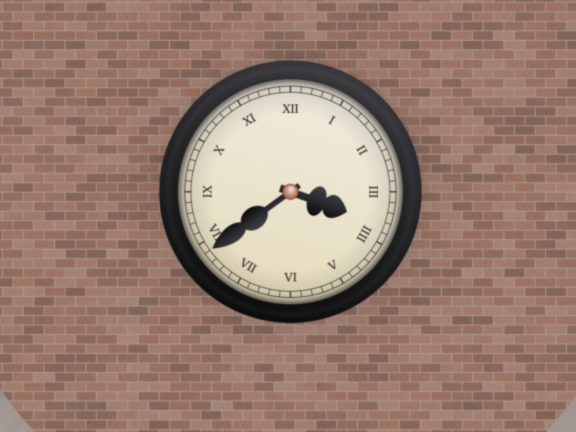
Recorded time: 3:39
